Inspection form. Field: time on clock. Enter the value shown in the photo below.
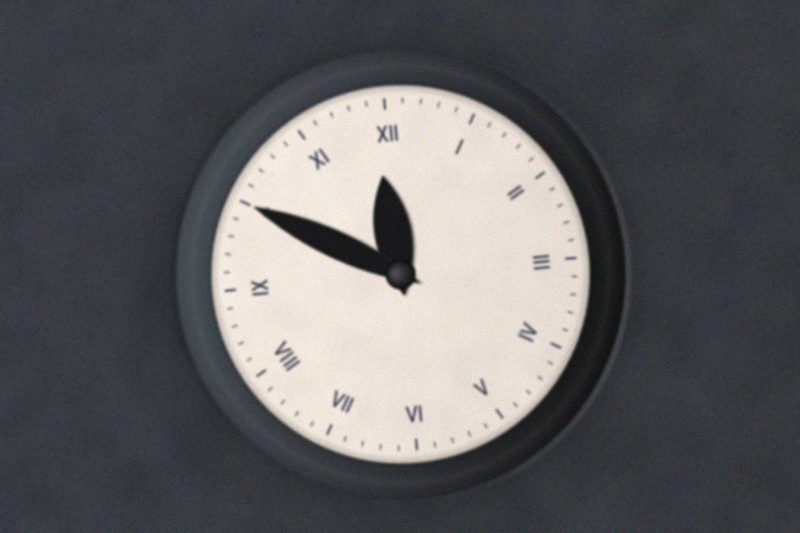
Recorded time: 11:50
